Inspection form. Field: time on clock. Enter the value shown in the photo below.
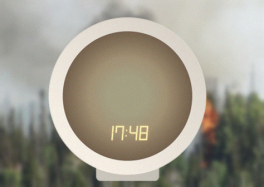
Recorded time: 17:48
